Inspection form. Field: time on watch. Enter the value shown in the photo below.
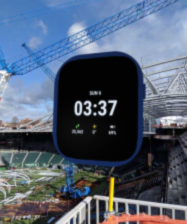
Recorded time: 3:37
